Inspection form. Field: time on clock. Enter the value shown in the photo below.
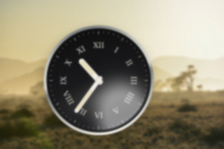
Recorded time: 10:36
